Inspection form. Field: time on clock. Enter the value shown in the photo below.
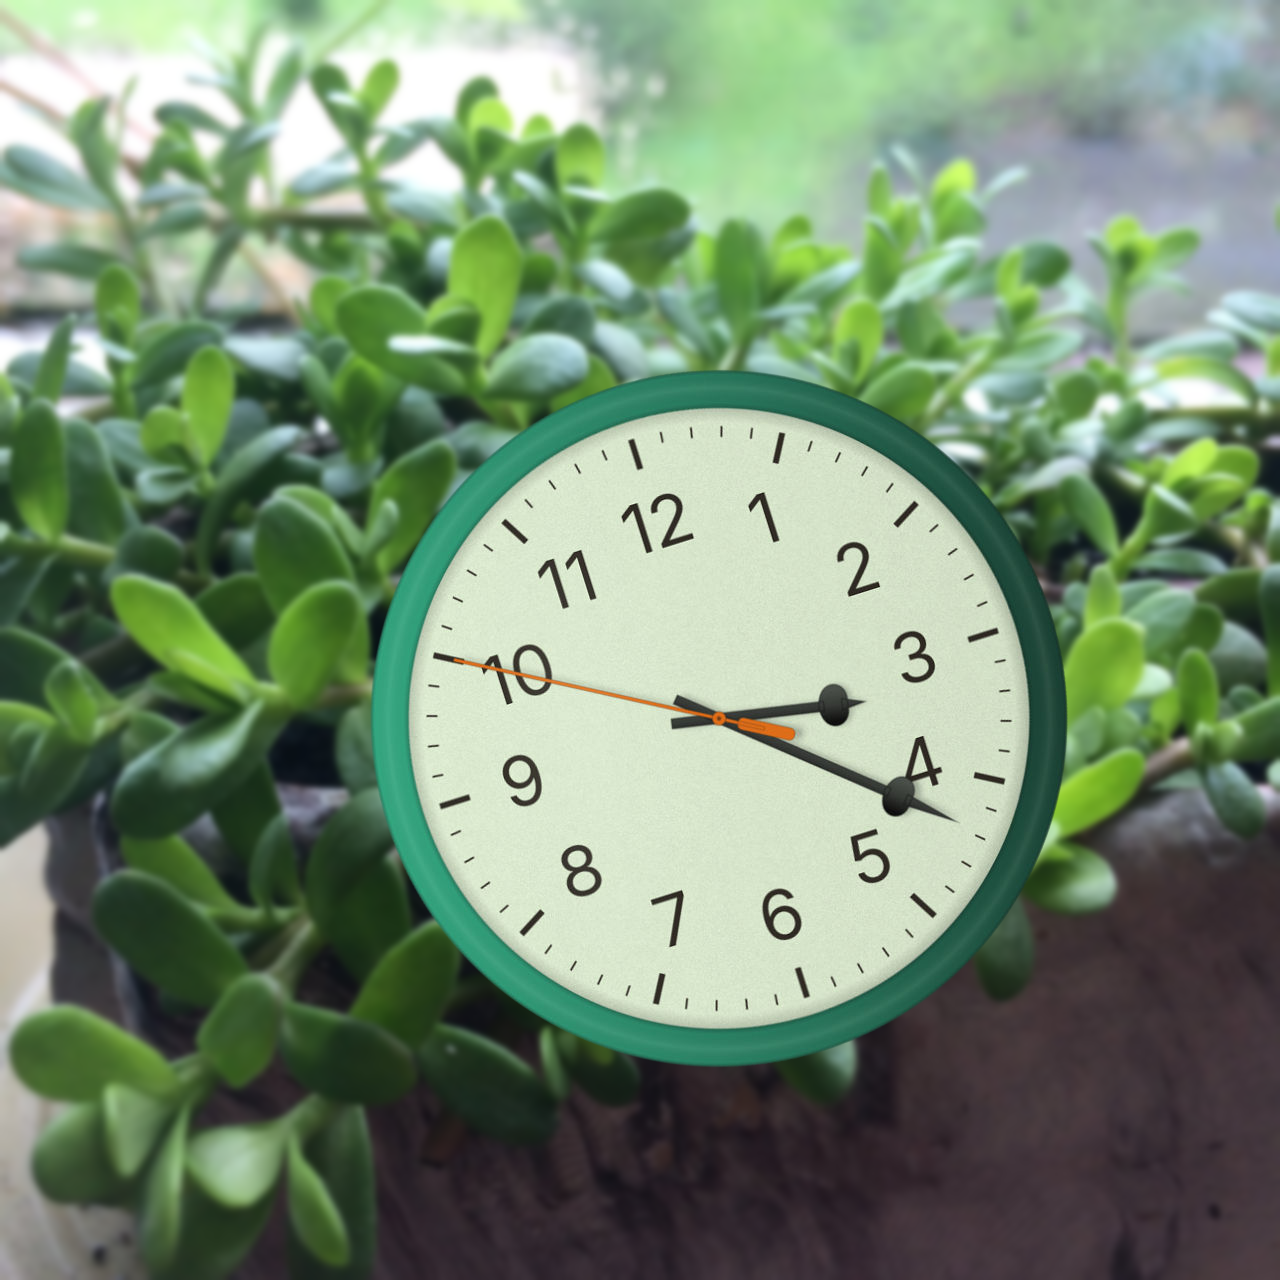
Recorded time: 3:21:50
